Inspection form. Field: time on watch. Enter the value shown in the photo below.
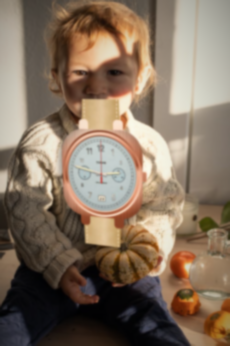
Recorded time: 2:47
